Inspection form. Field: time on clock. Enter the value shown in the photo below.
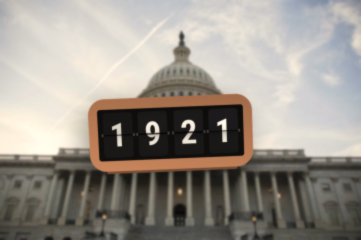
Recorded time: 19:21
